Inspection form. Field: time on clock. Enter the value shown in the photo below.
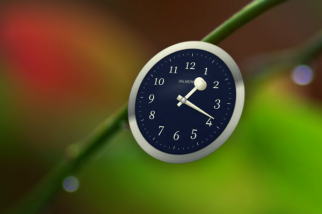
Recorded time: 1:19
